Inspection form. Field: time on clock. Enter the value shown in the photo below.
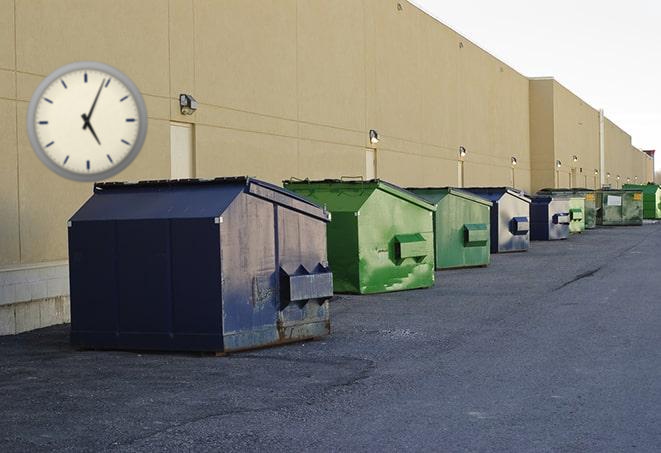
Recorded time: 5:04
